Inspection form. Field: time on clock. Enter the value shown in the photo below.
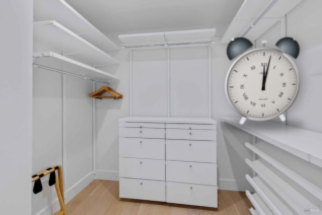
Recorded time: 12:02
